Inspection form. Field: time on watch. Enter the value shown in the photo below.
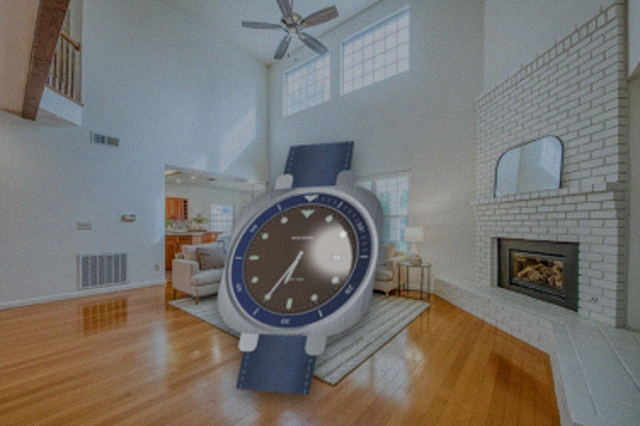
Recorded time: 6:35
